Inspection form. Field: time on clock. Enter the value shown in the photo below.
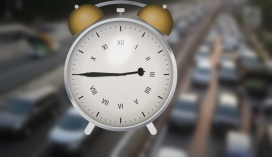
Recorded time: 2:45
